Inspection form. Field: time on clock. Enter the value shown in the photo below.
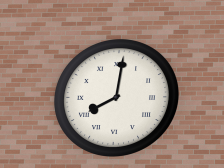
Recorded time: 8:01
